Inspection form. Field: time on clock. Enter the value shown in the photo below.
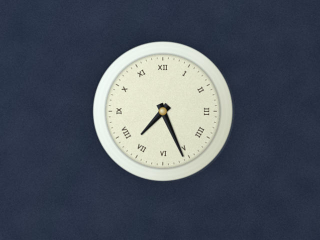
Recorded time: 7:26
